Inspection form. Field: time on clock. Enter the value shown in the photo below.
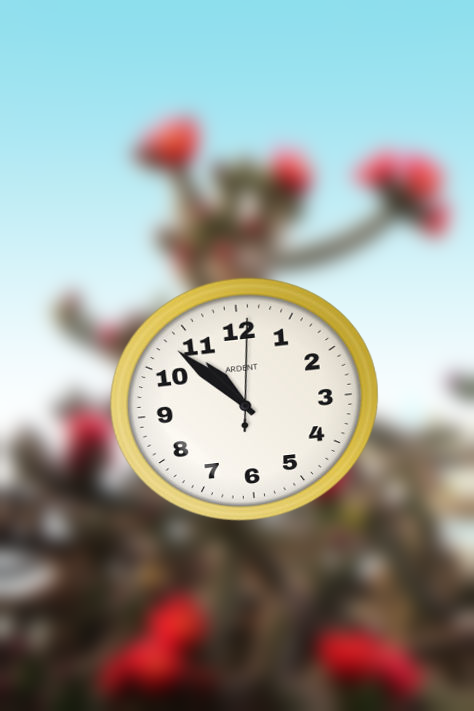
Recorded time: 10:53:01
